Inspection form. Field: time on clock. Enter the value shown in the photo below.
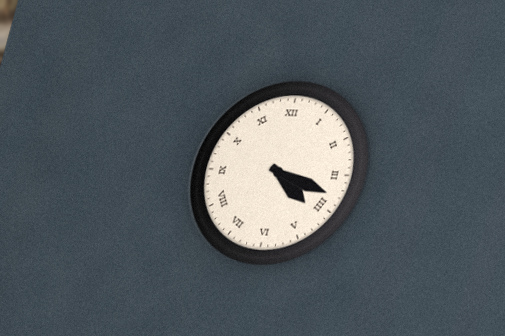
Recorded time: 4:18
